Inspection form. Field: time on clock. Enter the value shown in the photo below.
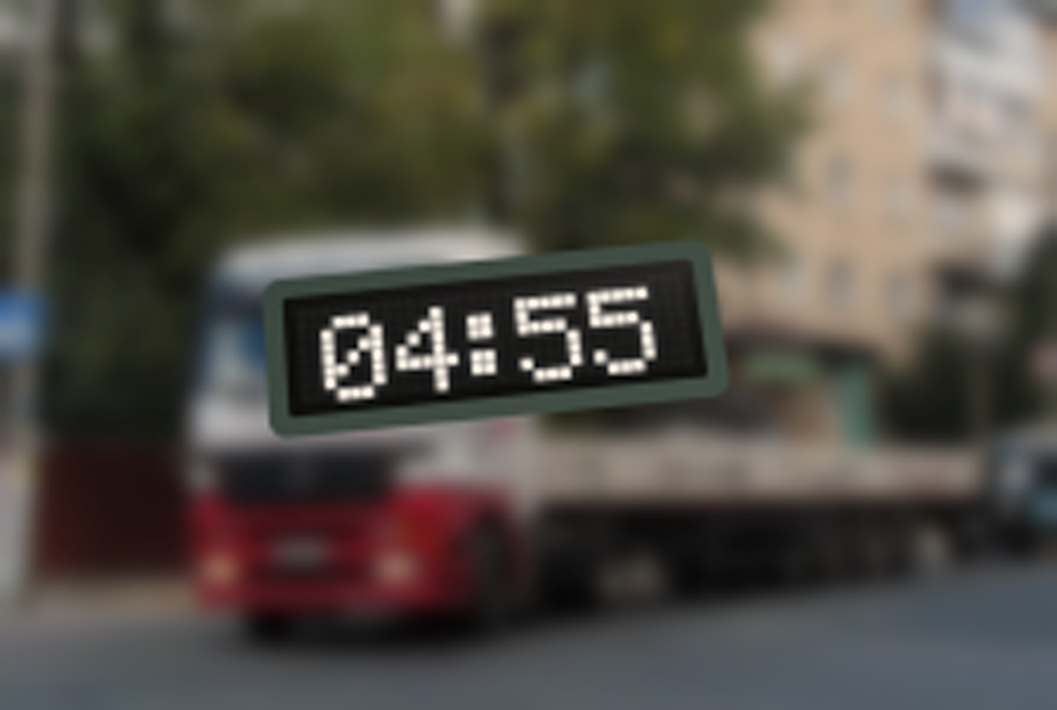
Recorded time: 4:55
